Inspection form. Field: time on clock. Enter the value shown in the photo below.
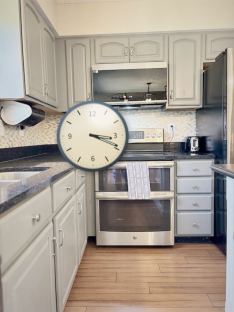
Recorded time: 3:19
